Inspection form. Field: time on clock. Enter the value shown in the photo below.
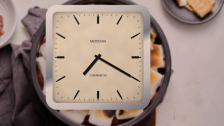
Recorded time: 7:20
